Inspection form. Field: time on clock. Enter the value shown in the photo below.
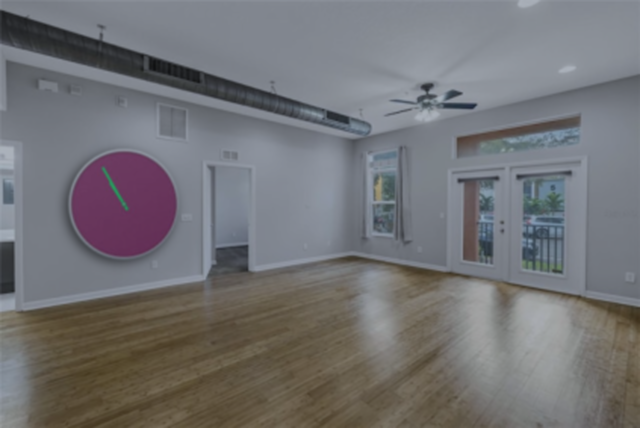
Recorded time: 10:55
